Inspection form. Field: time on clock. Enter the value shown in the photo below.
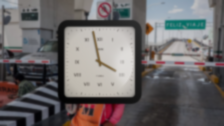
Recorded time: 3:58
